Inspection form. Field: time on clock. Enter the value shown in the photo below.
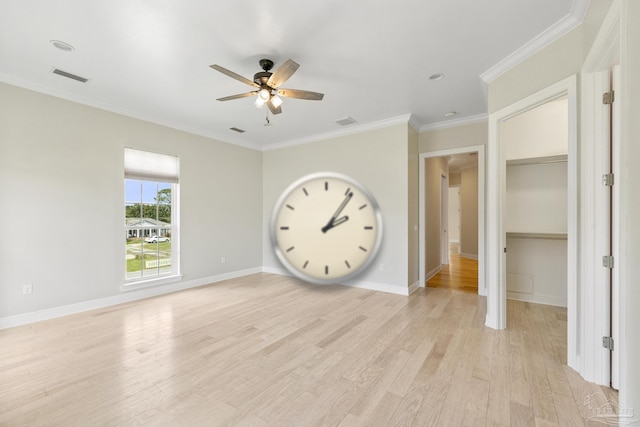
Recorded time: 2:06
